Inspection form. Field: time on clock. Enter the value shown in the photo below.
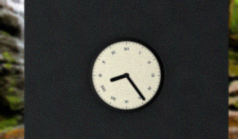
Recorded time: 8:24
